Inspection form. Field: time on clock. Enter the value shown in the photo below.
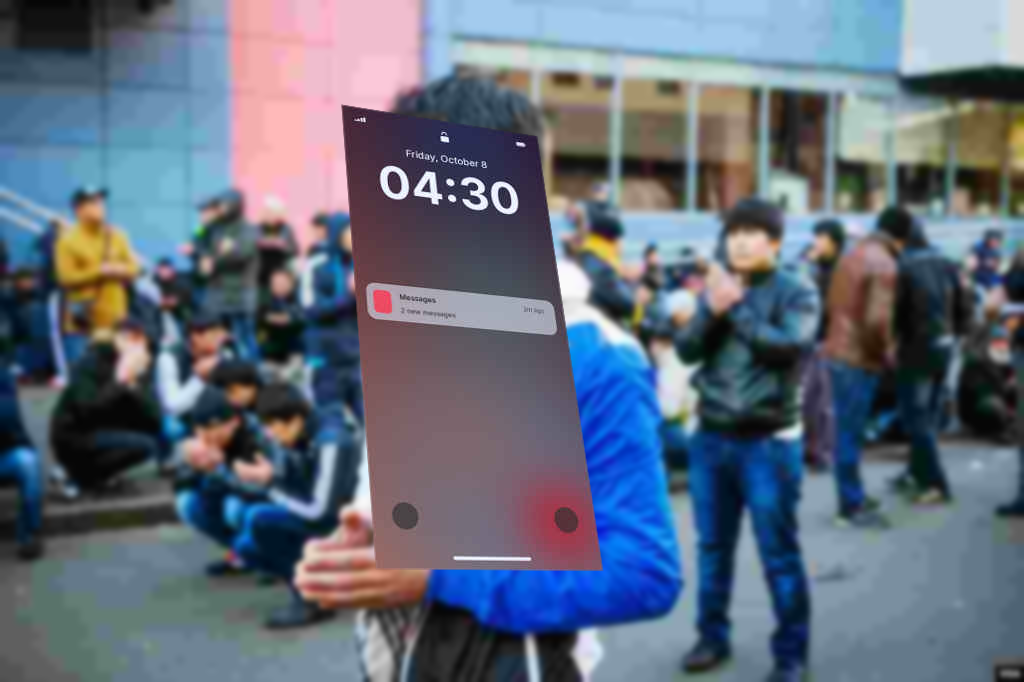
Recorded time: 4:30
